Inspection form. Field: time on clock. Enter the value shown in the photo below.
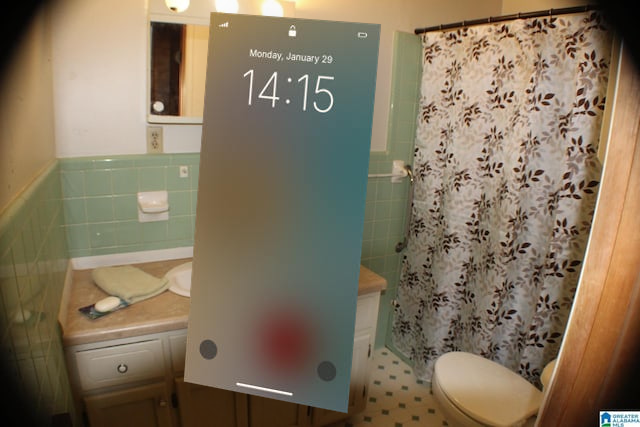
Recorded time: 14:15
